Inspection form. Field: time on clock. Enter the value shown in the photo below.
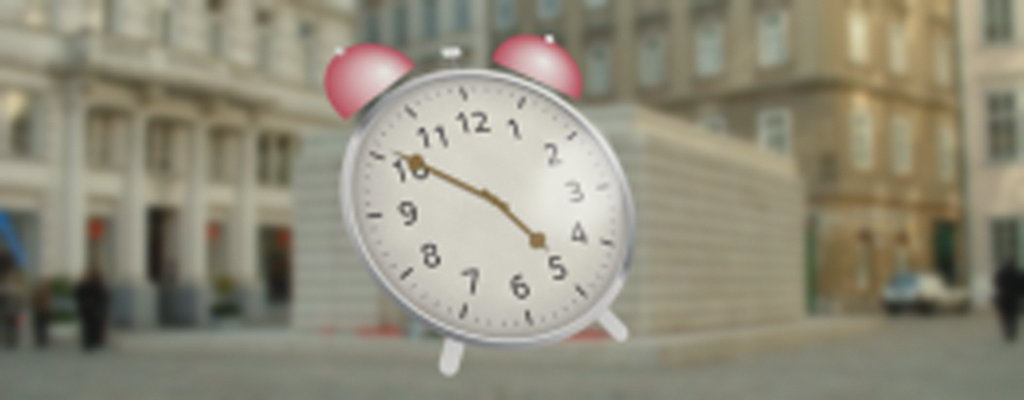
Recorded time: 4:51
